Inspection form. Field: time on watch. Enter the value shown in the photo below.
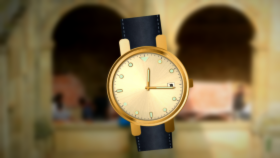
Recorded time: 12:16
